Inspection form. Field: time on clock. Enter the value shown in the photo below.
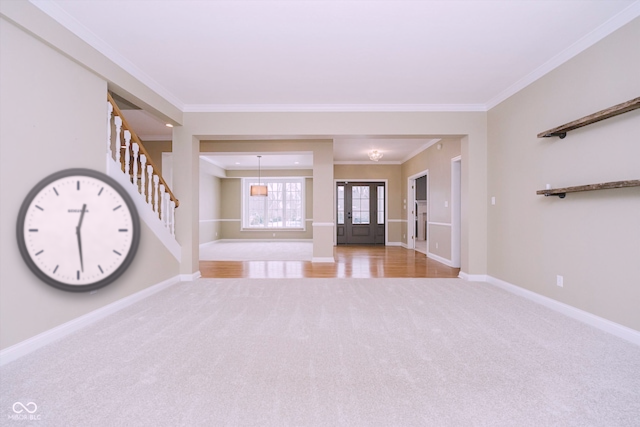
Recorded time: 12:29
